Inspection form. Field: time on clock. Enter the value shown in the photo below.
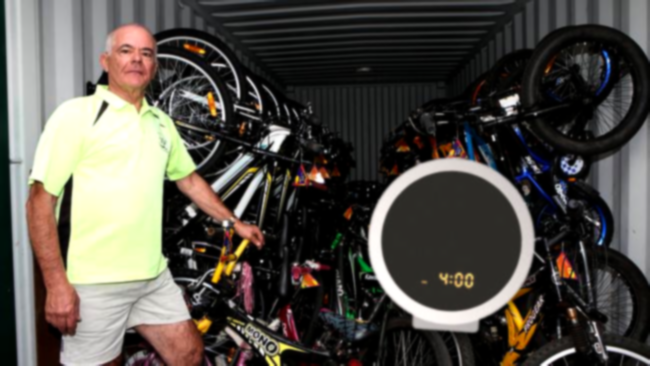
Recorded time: 4:00
